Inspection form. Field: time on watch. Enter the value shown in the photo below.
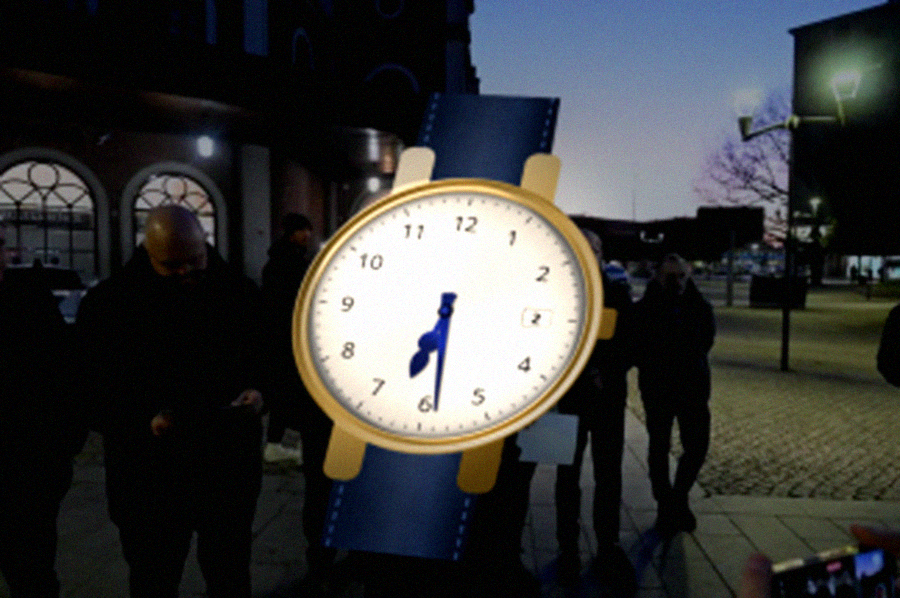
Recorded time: 6:29
